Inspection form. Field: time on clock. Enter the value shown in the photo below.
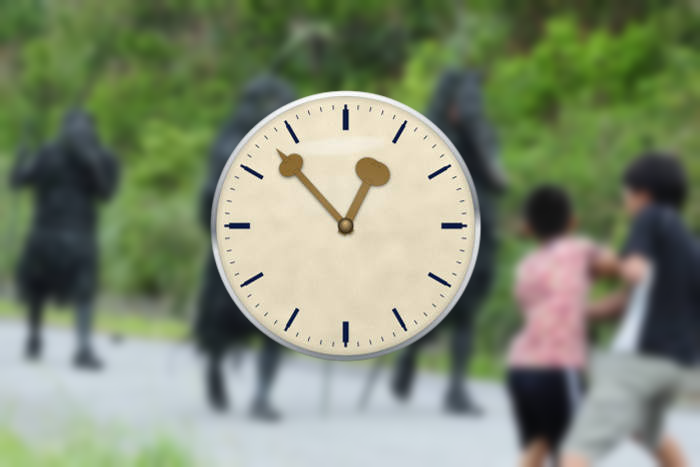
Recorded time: 12:53
